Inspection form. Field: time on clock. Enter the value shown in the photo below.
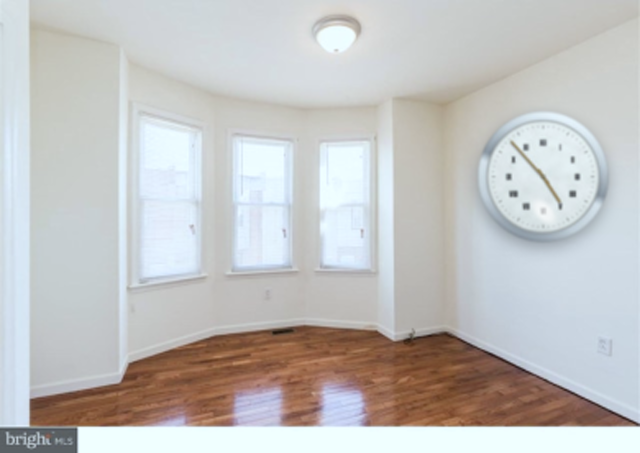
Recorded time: 4:53
